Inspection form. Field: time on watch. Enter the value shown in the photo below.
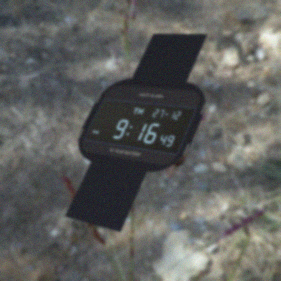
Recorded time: 9:16
